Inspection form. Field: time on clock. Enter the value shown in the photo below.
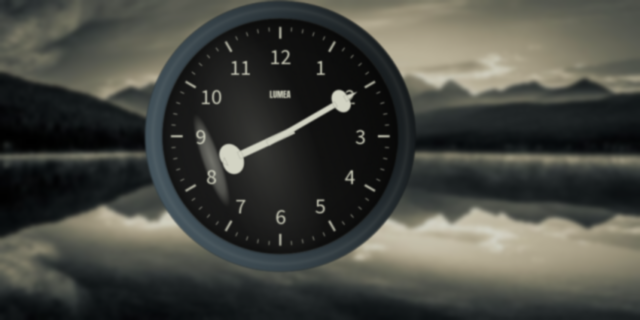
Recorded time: 8:10
